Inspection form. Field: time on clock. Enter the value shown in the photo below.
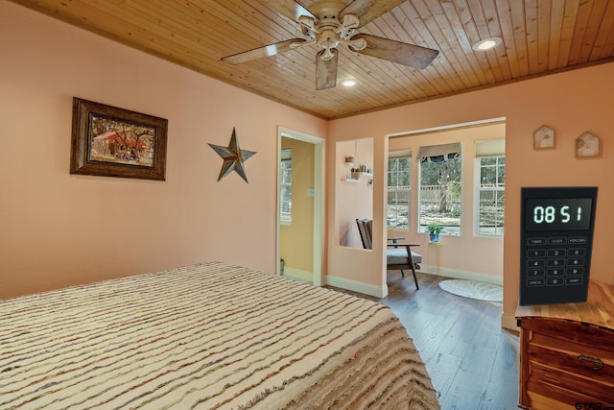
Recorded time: 8:51
